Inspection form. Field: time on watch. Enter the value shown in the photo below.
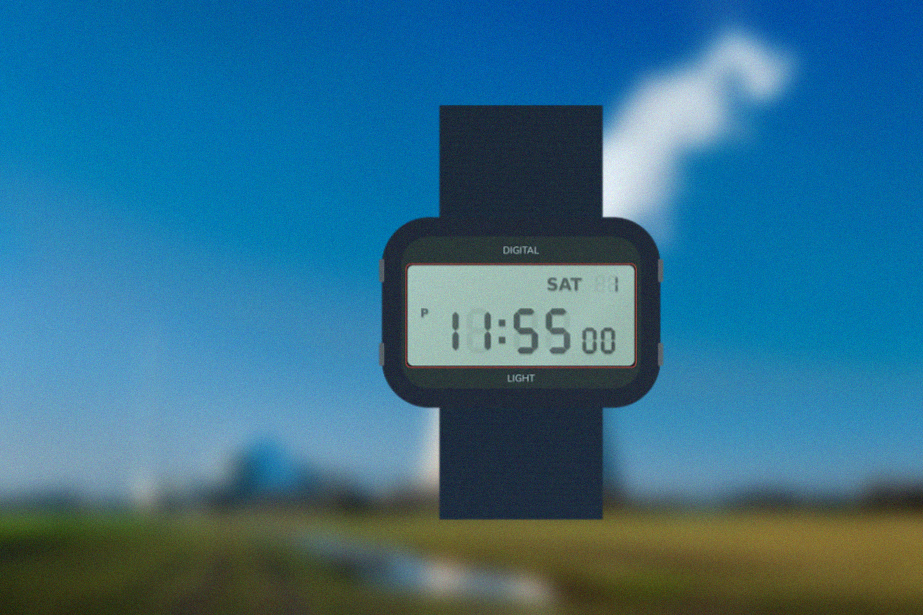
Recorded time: 11:55:00
